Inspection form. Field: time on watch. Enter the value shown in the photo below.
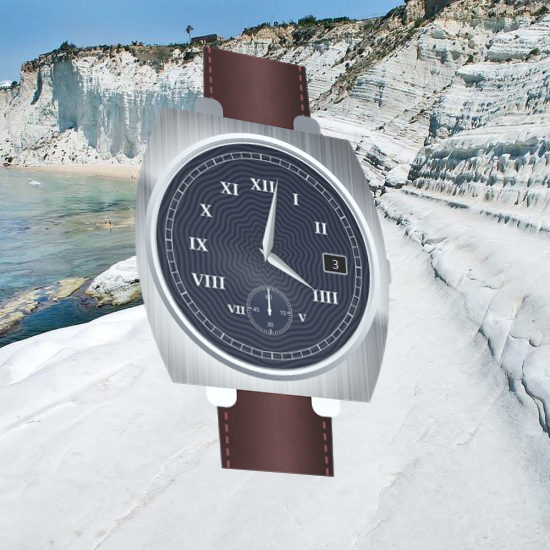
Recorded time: 4:02
